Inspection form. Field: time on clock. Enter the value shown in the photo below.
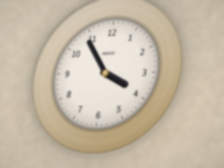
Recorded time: 3:54
